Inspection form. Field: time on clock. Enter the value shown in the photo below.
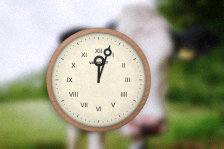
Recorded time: 12:03
